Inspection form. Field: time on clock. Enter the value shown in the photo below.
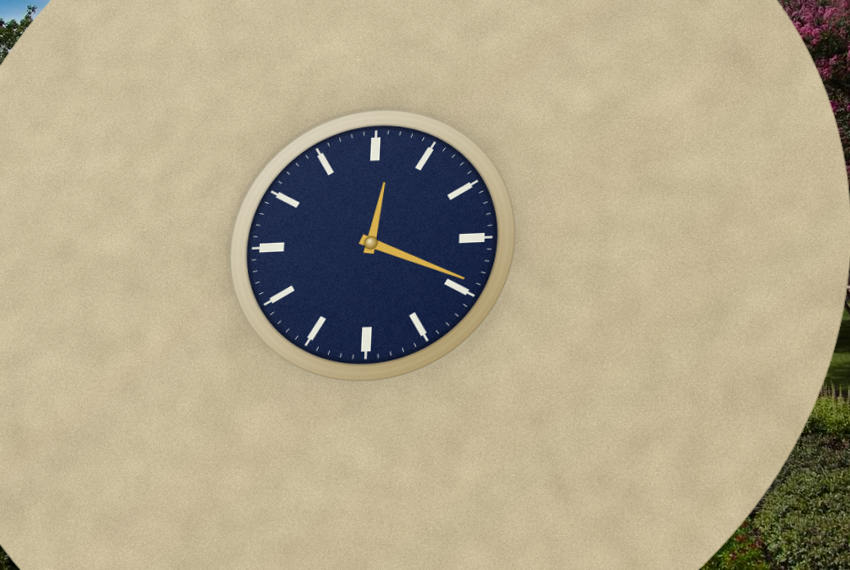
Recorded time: 12:19
